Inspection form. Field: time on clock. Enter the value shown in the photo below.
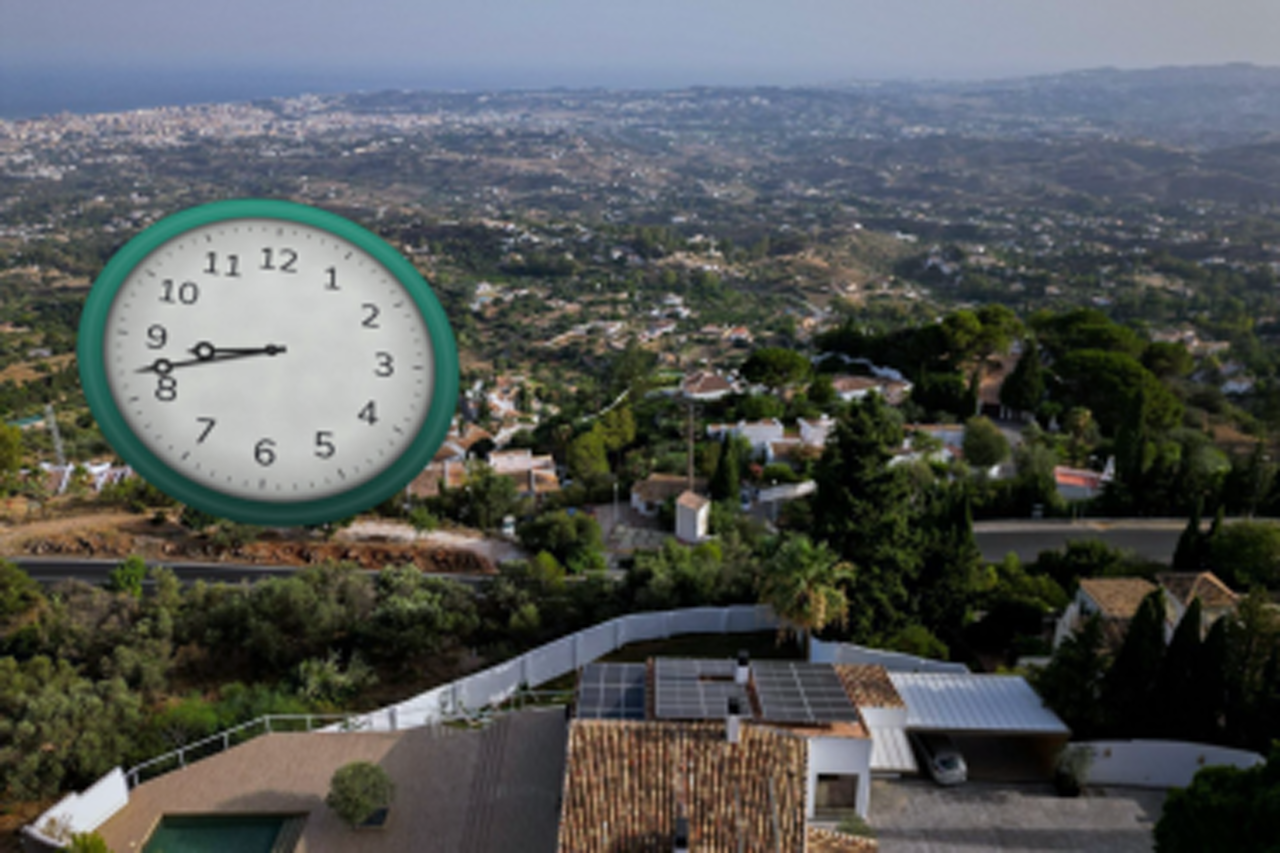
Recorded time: 8:42
